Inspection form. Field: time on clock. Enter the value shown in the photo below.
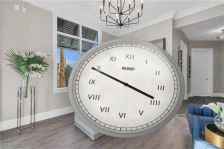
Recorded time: 3:49
